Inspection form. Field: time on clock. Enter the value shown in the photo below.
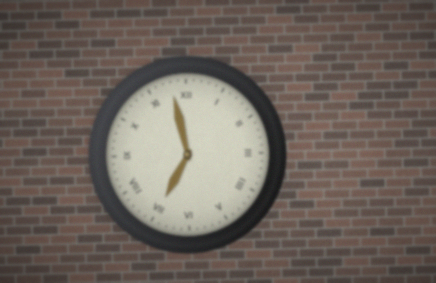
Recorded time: 6:58
